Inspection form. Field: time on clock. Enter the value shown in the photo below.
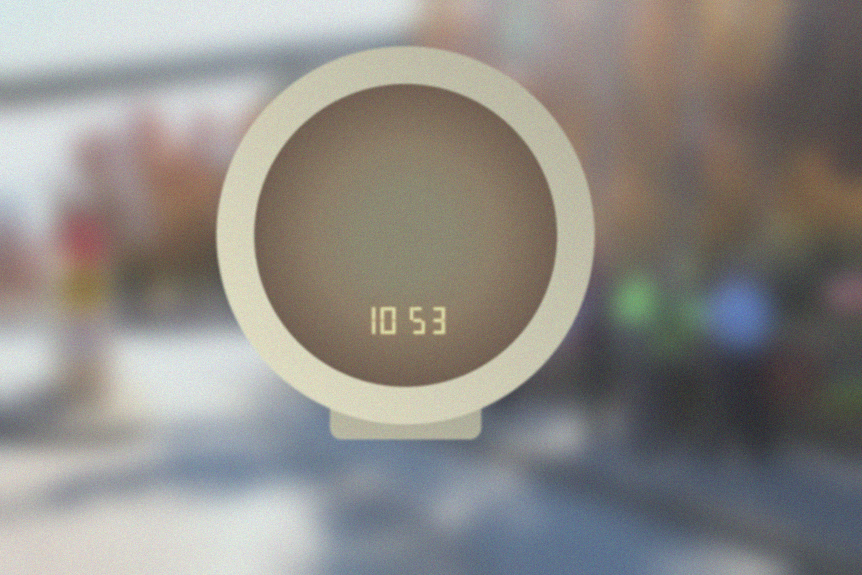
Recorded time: 10:53
